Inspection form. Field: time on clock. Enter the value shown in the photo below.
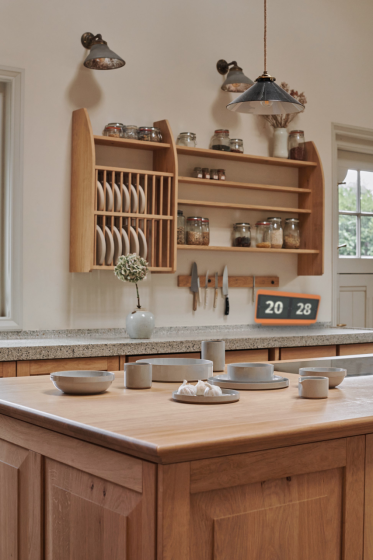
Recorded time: 20:28
